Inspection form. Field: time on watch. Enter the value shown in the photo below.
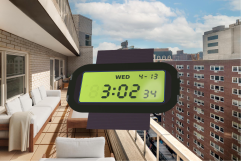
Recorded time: 3:02:34
